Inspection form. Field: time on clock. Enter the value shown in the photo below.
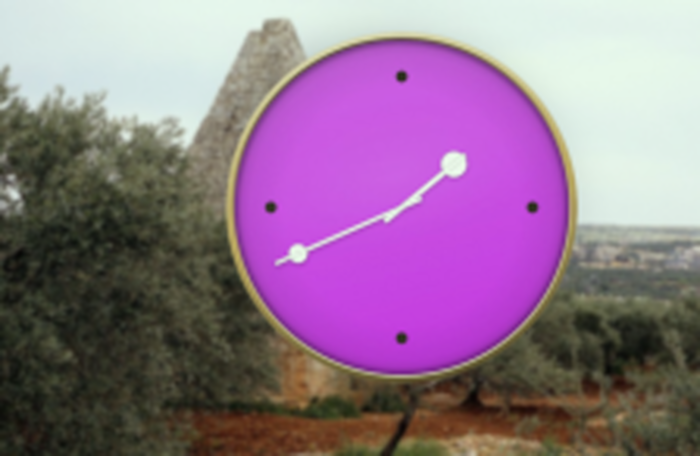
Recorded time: 1:41
